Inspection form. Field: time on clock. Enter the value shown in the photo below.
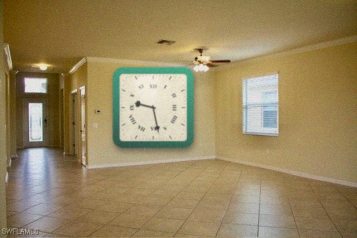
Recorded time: 9:28
